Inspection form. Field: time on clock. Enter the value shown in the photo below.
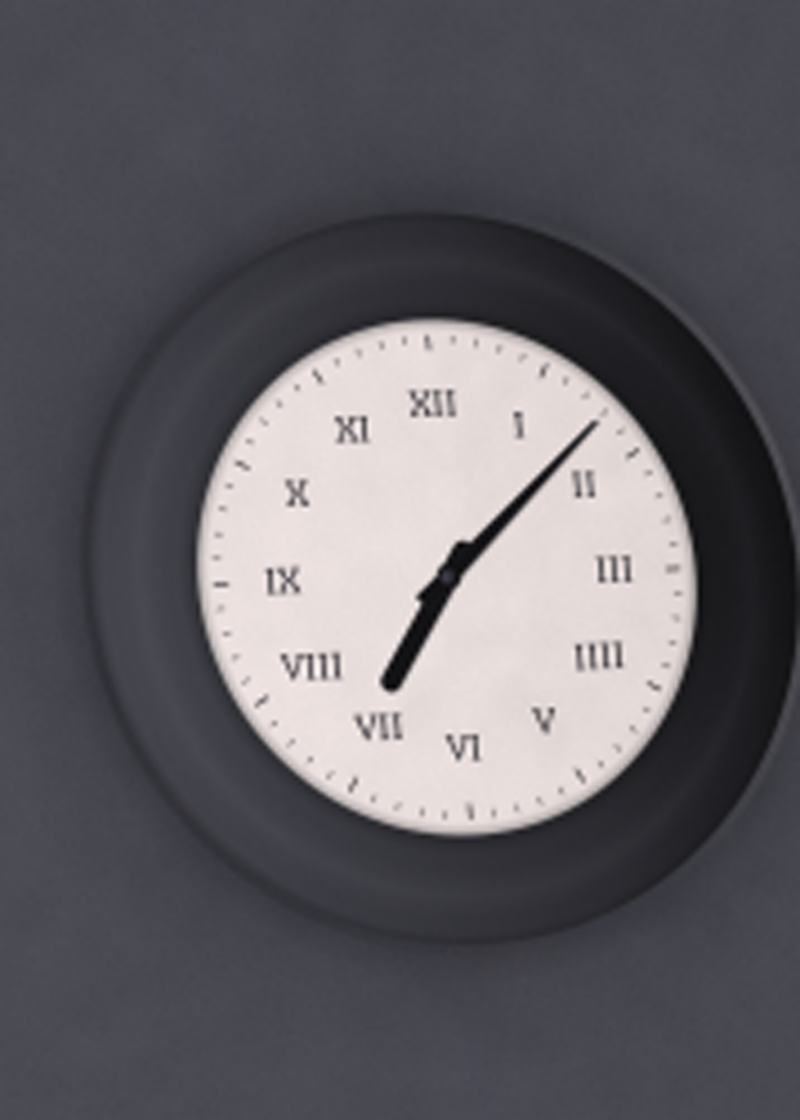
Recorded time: 7:08
